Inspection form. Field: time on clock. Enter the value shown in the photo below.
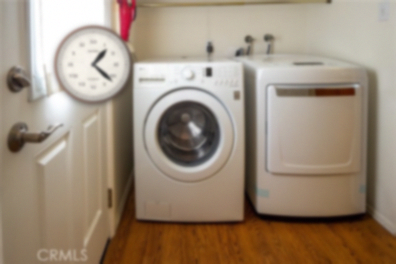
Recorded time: 1:22
